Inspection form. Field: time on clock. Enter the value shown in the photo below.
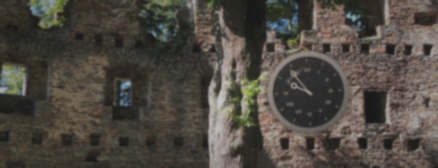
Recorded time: 9:54
